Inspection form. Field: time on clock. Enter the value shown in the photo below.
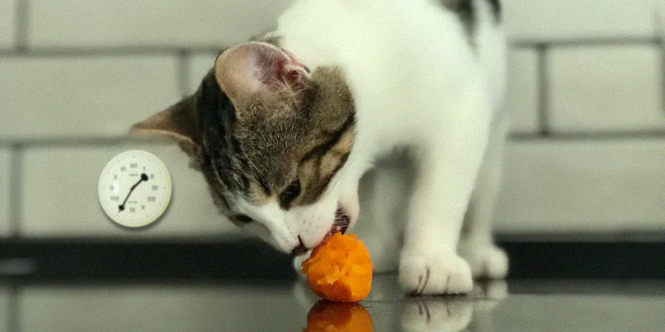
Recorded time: 1:35
